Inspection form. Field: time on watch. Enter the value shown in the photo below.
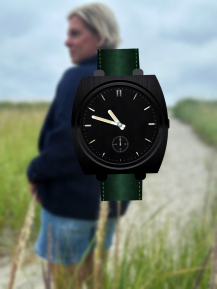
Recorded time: 10:48
